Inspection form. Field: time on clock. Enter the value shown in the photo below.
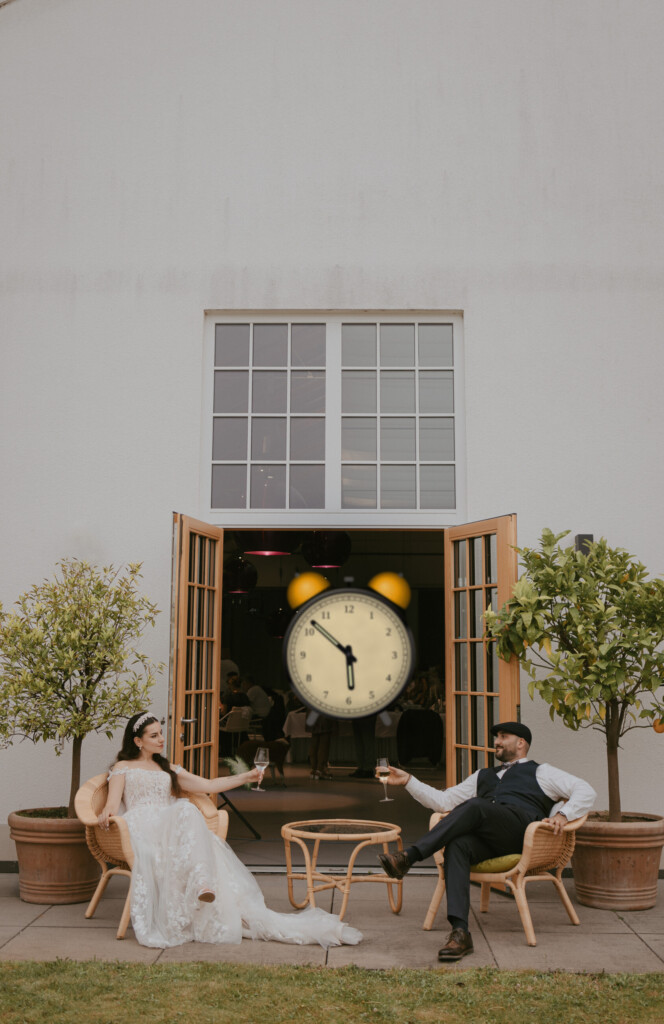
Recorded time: 5:52
